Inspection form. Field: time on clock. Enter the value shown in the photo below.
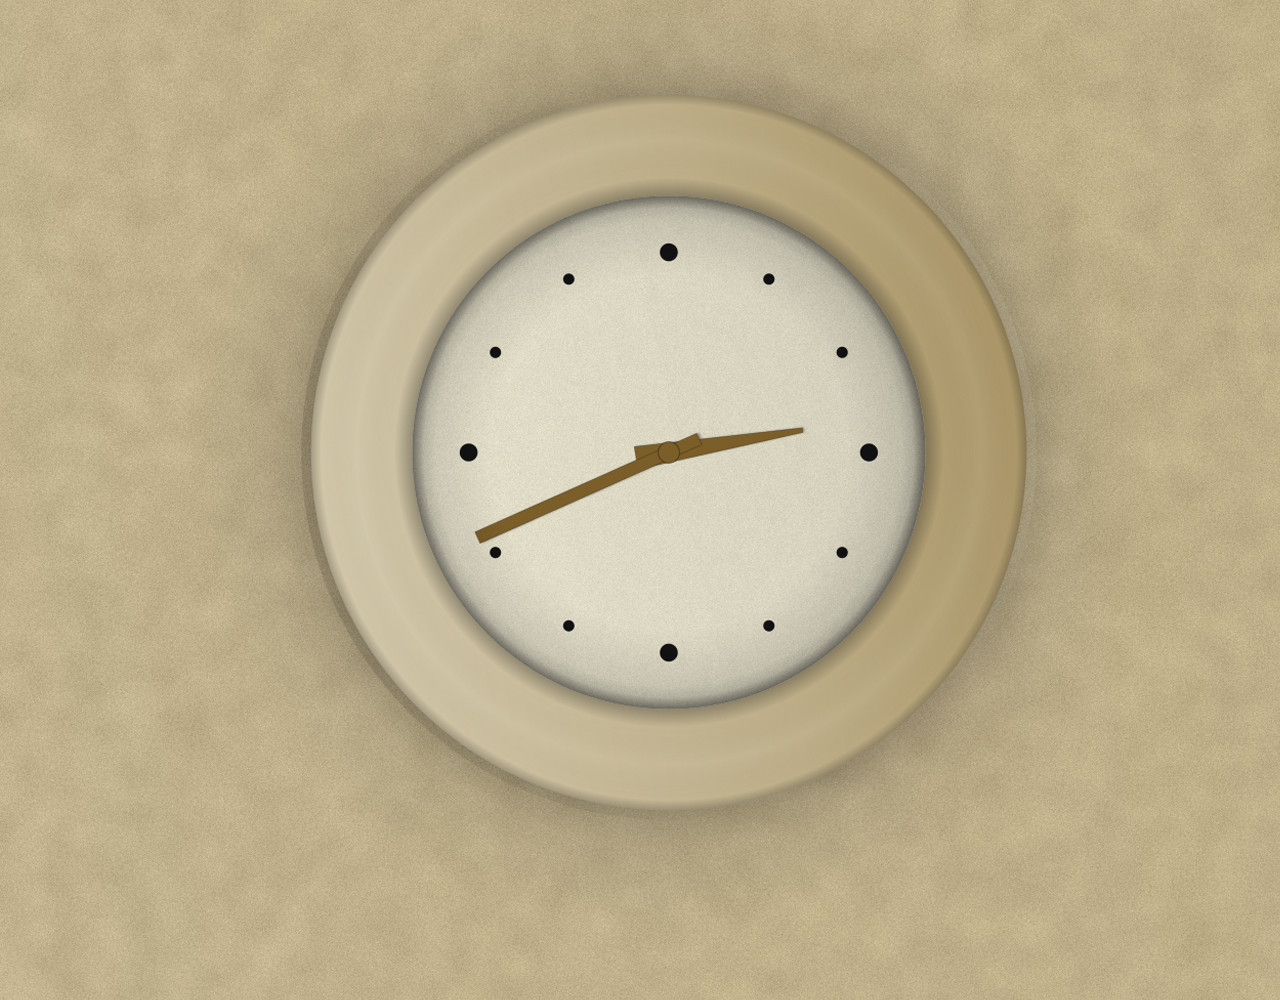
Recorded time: 2:41
